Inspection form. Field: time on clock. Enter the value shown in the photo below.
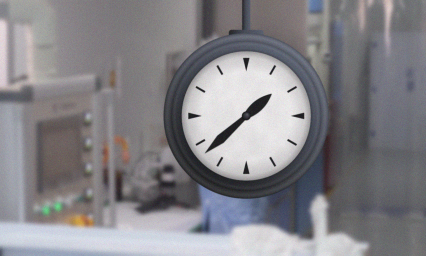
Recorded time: 1:38
